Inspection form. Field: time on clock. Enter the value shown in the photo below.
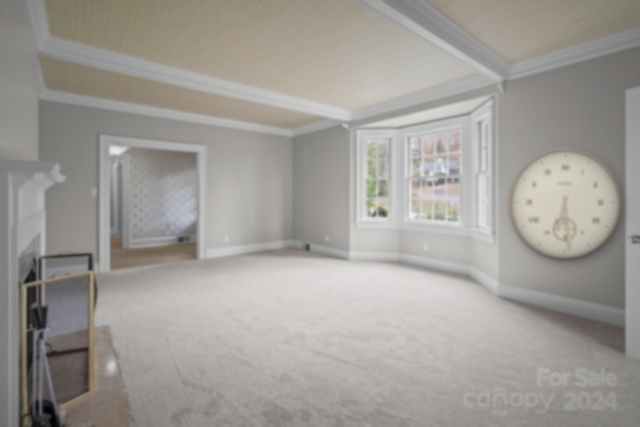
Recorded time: 6:29
